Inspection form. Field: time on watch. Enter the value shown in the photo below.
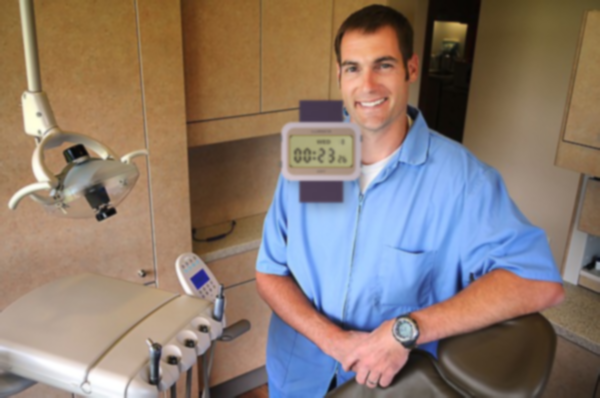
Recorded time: 0:23
